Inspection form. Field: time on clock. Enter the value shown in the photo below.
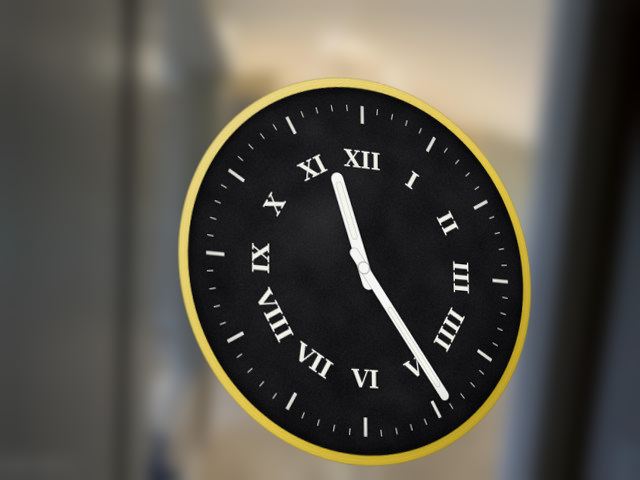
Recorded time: 11:24
